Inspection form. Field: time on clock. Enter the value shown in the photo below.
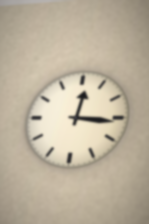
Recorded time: 12:16
